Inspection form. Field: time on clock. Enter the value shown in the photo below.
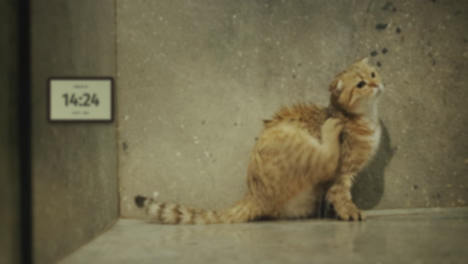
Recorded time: 14:24
